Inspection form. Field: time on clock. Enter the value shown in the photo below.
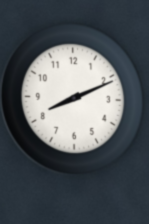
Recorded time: 8:11
